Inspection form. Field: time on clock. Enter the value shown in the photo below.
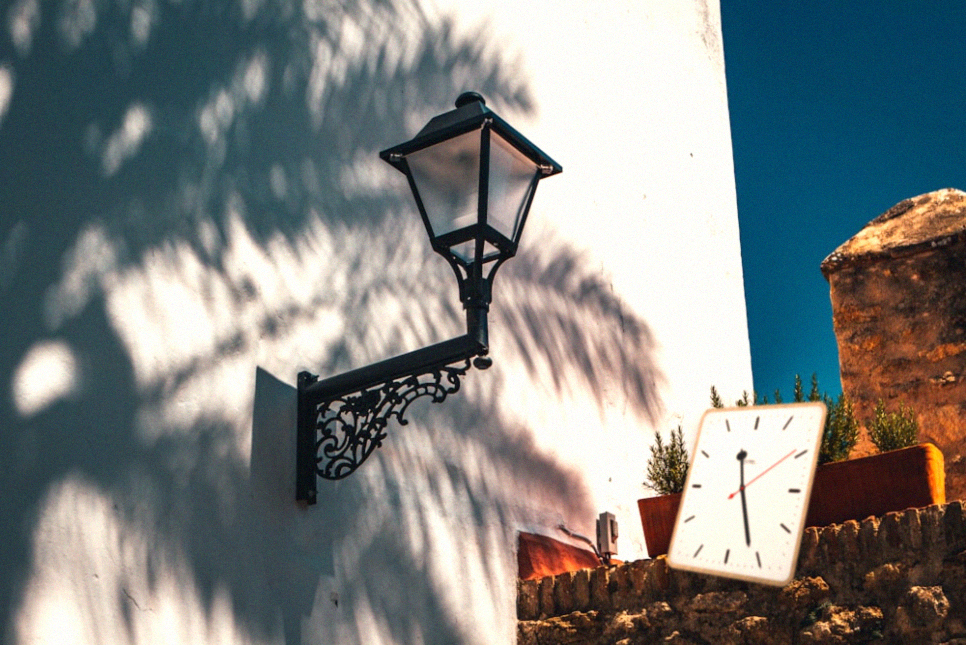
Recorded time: 11:26:09
